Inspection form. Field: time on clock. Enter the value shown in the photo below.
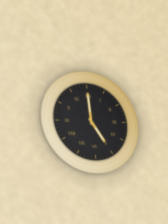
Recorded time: 5:00
